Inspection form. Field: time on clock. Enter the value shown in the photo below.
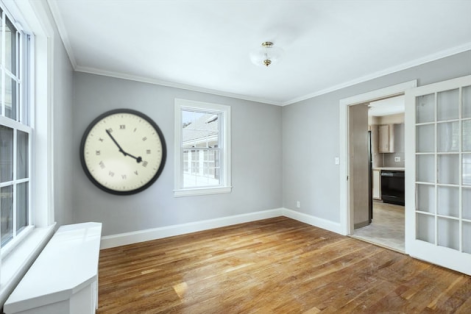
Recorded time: 3:54
